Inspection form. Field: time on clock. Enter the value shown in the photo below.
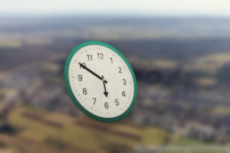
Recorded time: 5:50
